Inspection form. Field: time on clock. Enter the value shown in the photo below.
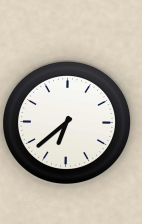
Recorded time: 6:38
